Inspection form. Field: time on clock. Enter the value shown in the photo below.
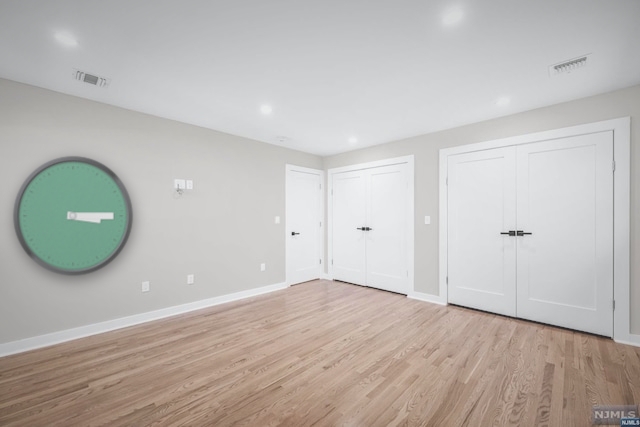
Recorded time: 3:15
